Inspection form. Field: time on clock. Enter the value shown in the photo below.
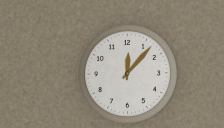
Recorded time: 12:07
